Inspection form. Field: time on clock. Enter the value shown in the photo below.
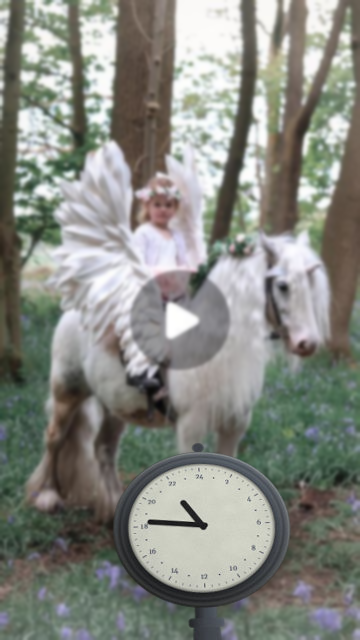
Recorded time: 21:46
